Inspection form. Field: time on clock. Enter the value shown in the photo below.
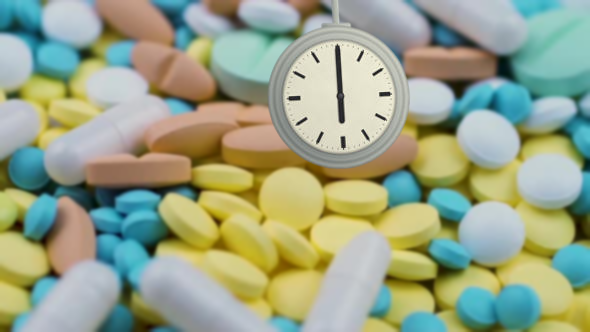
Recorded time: 6:00
